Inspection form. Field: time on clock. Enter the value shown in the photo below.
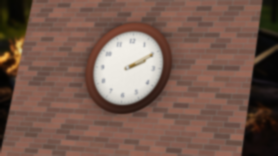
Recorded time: 2:10
